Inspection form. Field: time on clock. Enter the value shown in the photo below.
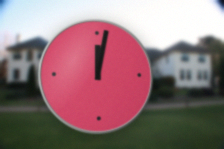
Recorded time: 12:02
